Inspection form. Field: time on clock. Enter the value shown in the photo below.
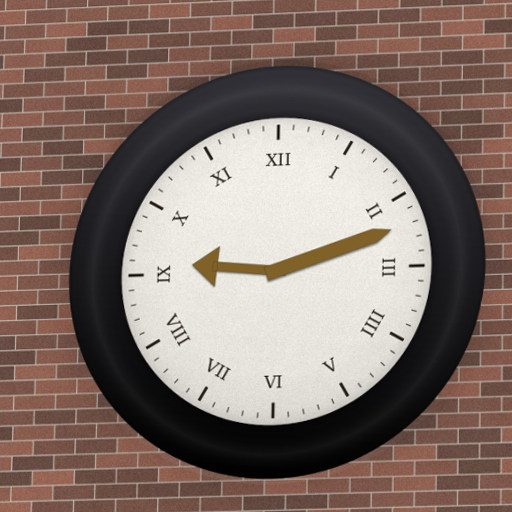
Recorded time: 9:12
